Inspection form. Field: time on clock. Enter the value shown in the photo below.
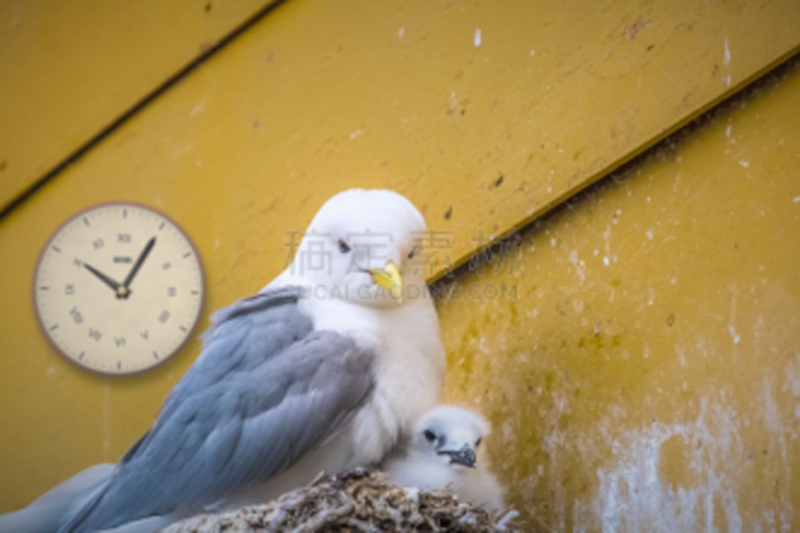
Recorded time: 10:05
